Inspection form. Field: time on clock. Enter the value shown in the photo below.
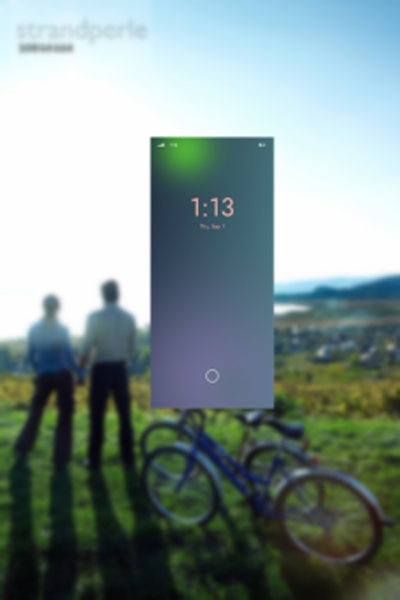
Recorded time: 1:13
